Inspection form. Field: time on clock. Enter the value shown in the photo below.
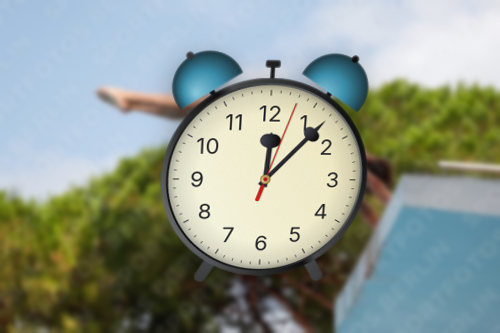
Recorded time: 12:07:03
